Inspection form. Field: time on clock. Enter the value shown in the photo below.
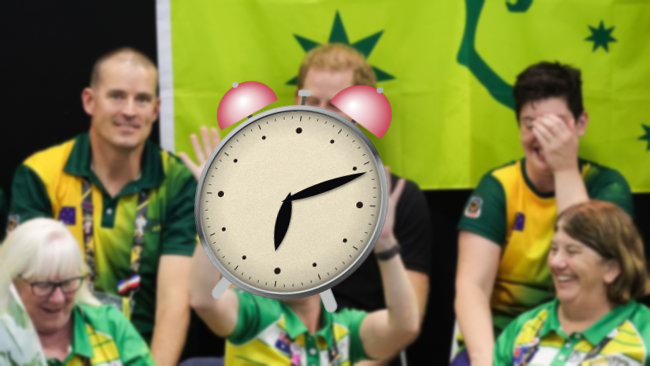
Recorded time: 6:11
